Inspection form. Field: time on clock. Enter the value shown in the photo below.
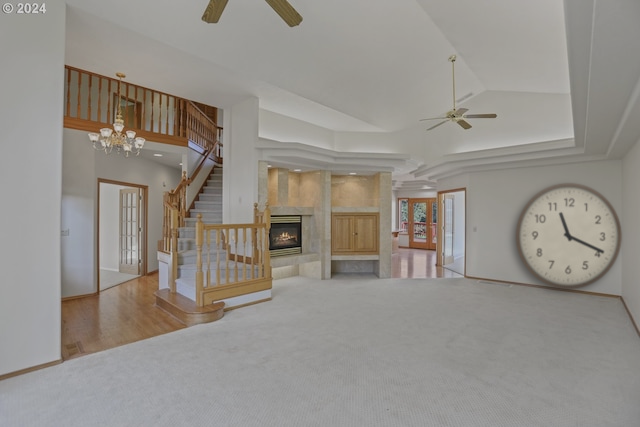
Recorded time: 11:19
